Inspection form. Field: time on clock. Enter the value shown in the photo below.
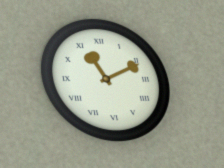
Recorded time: 11:11
